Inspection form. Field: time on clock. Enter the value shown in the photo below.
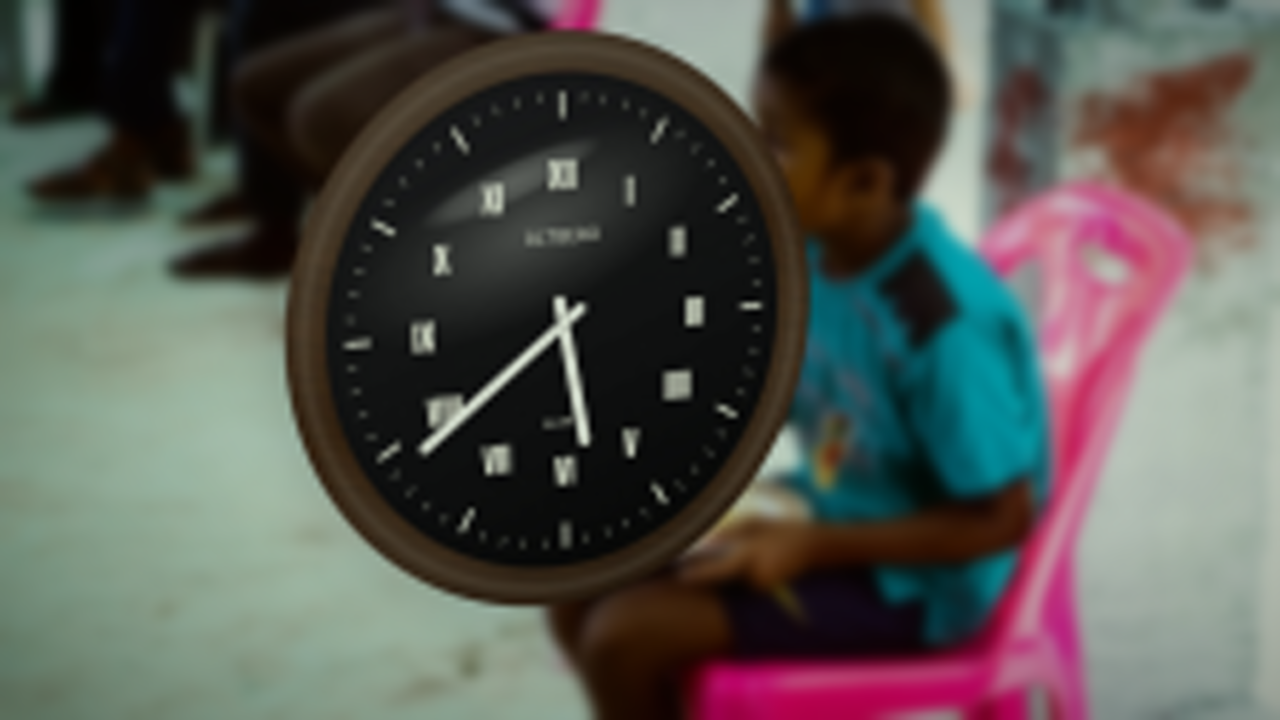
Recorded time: 5:39
